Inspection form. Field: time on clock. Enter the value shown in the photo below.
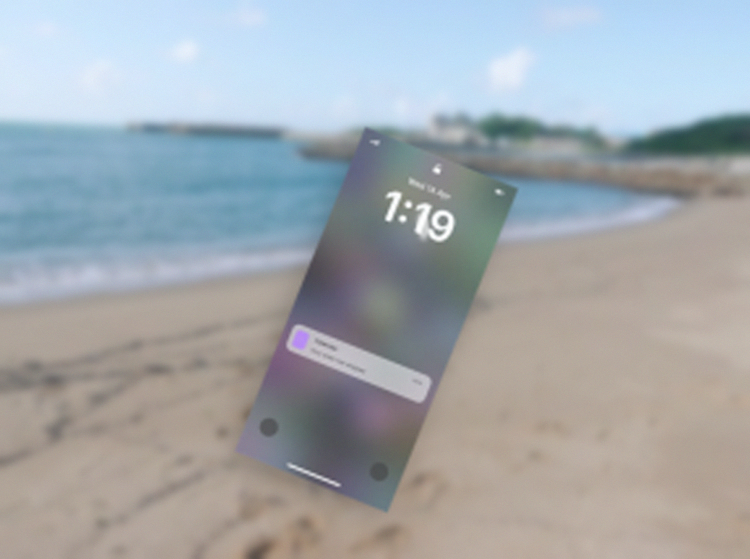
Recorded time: 1:19
